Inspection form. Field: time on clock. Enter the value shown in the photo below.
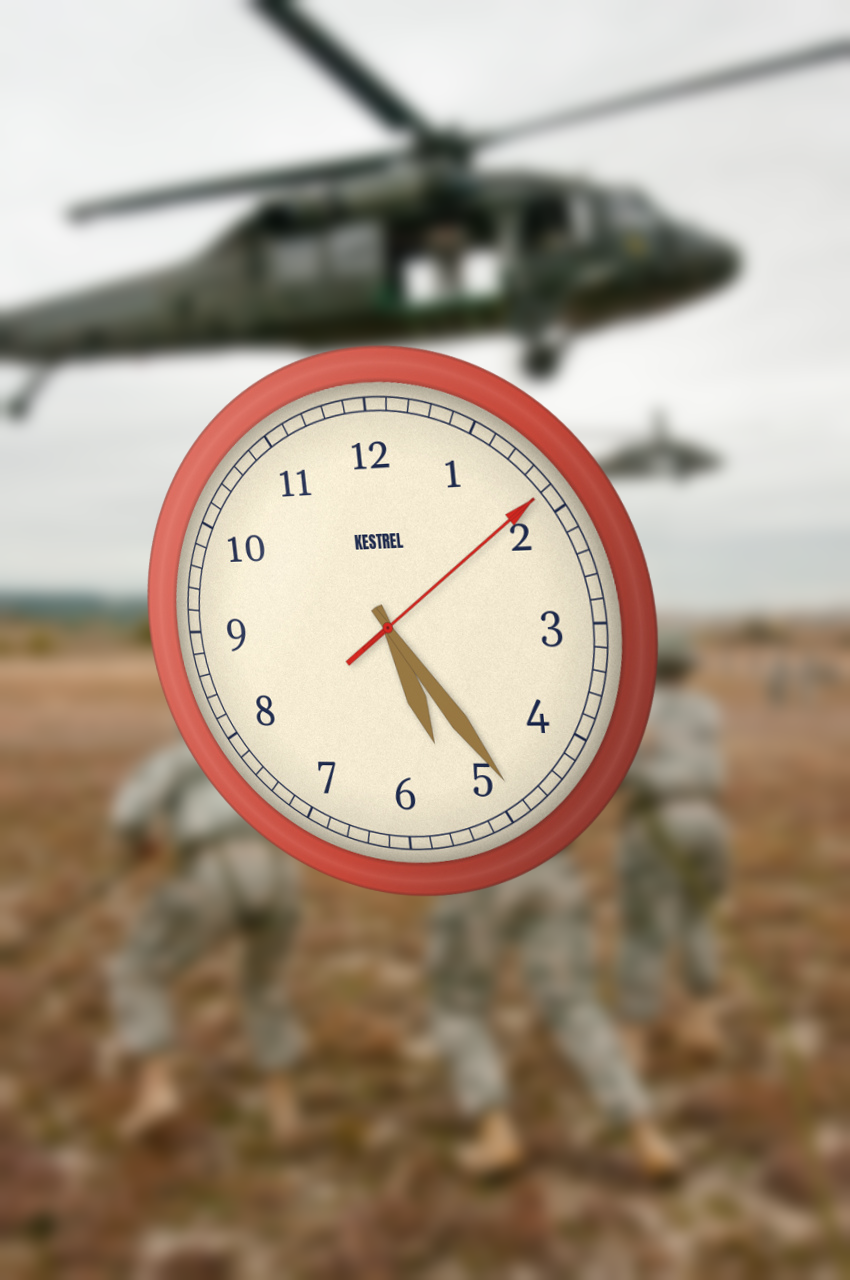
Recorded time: 5:24:09
